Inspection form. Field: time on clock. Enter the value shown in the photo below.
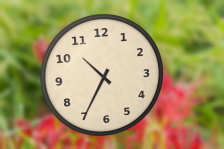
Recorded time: 10:35
